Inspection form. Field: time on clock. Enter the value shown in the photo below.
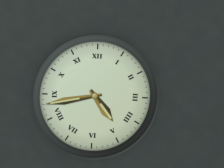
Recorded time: 4:43
